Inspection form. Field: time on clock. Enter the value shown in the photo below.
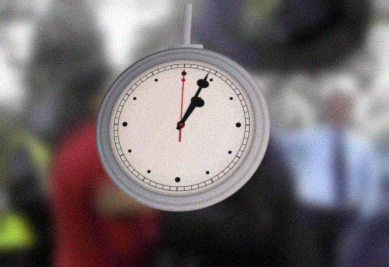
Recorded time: 1:04:00
